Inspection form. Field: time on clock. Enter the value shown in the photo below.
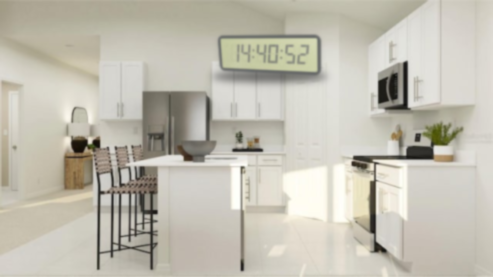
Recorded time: 14:40:52
